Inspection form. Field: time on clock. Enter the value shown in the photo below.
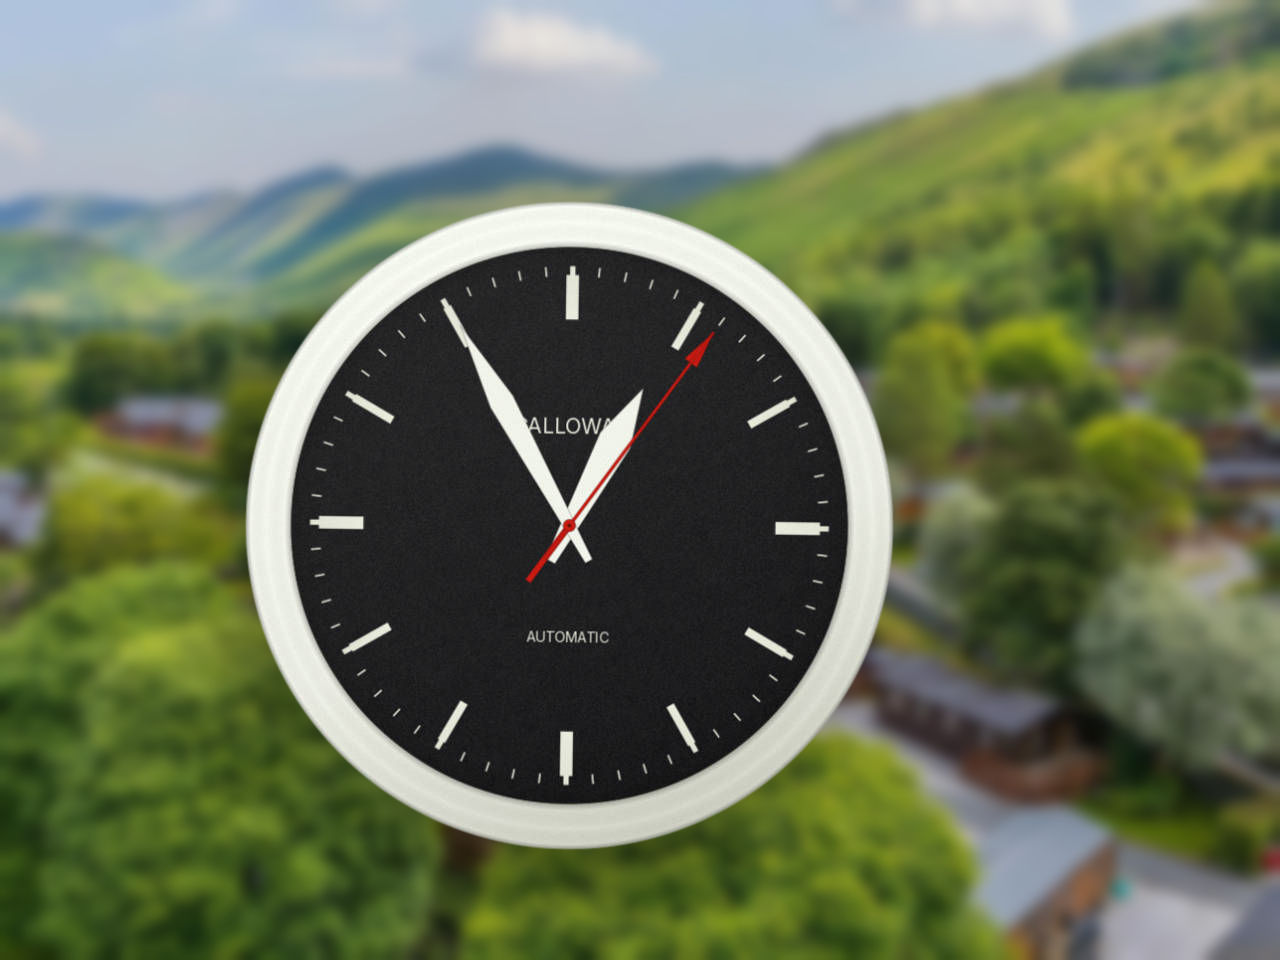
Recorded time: 12:55:06
